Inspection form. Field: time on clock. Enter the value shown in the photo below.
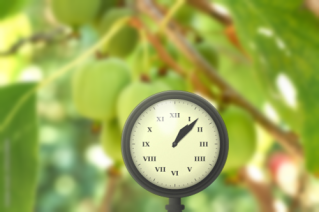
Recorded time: 1:07
